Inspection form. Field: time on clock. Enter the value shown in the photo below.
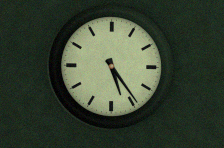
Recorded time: 5:24
